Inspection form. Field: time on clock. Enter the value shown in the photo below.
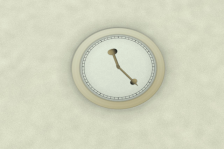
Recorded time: 11:23
